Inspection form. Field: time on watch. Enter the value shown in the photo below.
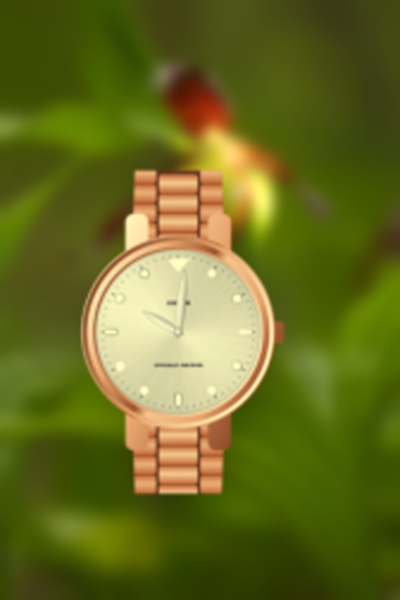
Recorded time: 10:01
